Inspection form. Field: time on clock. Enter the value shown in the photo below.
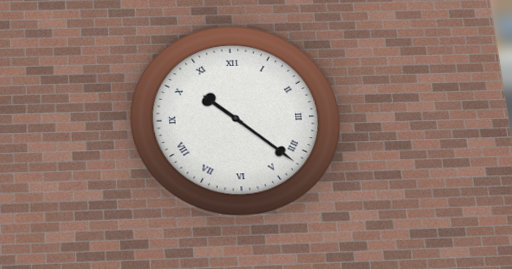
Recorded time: 10:22
